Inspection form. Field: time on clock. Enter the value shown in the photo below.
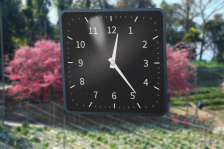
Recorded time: 12:24
